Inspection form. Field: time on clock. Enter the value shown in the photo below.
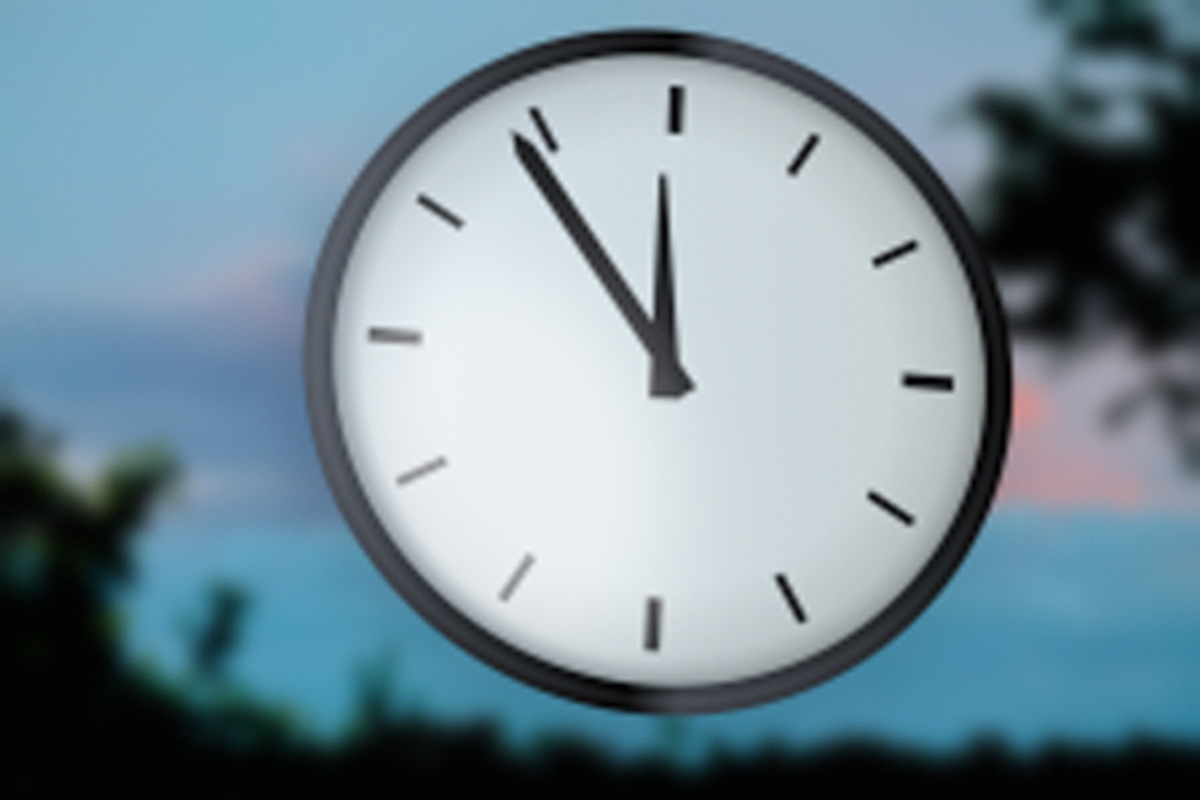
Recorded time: 11:54
